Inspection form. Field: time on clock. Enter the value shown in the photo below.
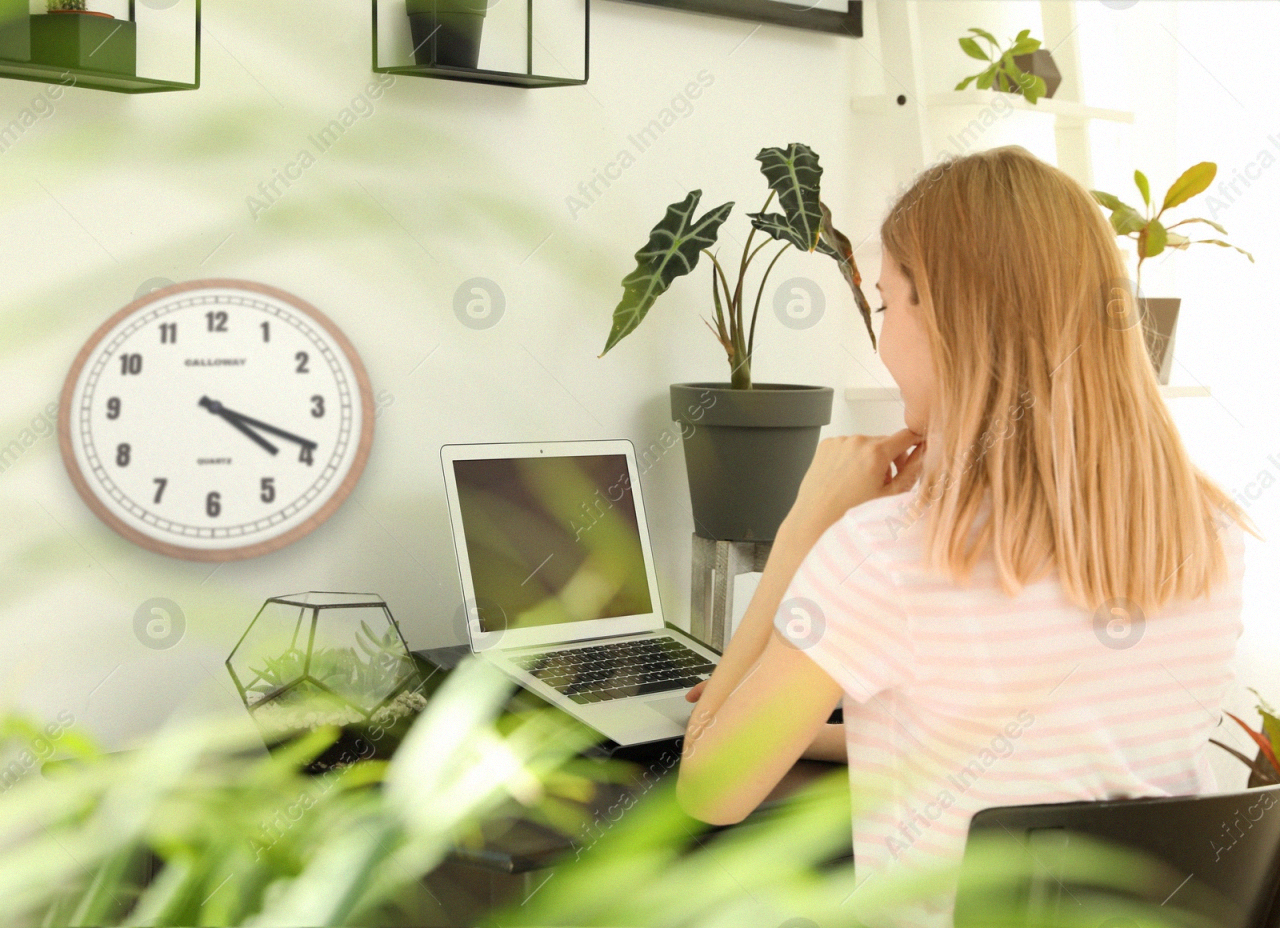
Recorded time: 4:19
